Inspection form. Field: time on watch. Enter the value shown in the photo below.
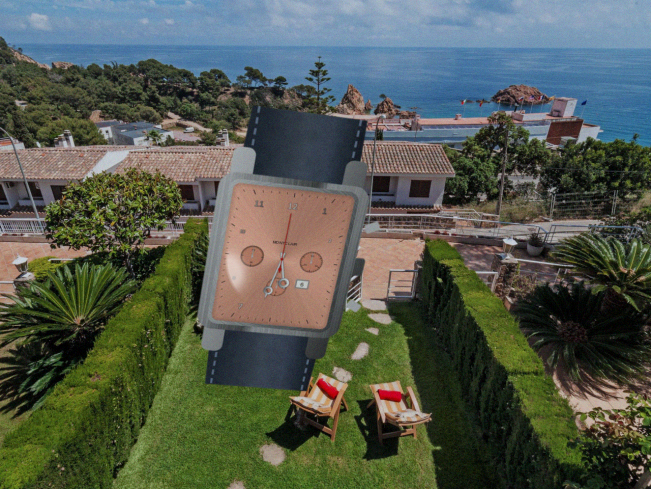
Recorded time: 5:32
